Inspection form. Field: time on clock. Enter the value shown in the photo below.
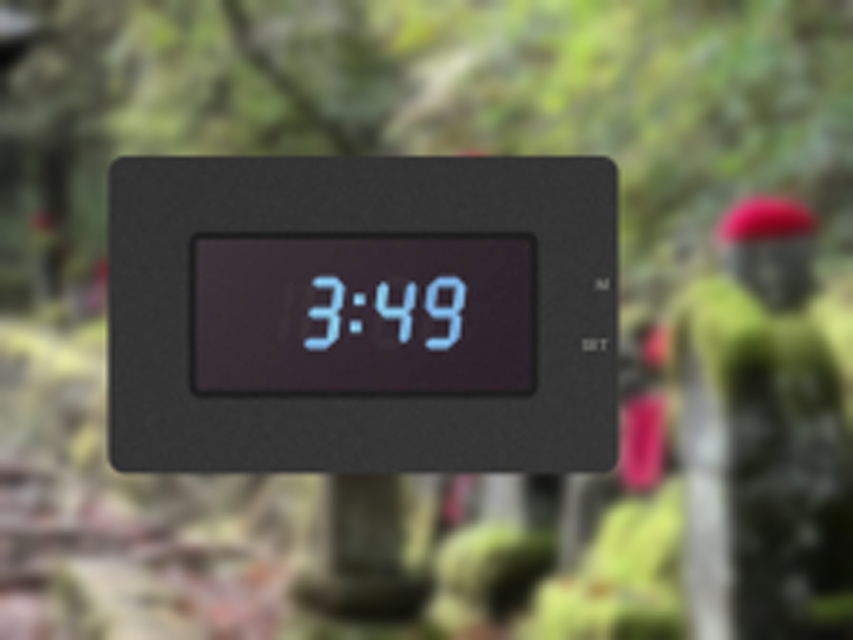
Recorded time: 3:49
